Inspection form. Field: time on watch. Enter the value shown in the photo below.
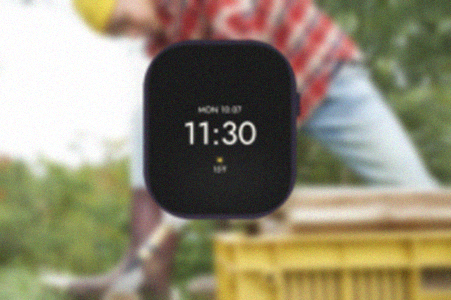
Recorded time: 11:30
